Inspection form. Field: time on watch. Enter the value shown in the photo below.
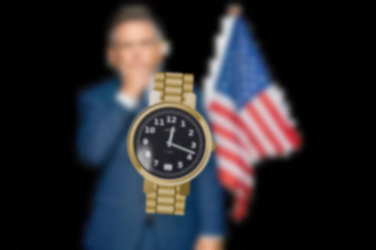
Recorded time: 12:18
